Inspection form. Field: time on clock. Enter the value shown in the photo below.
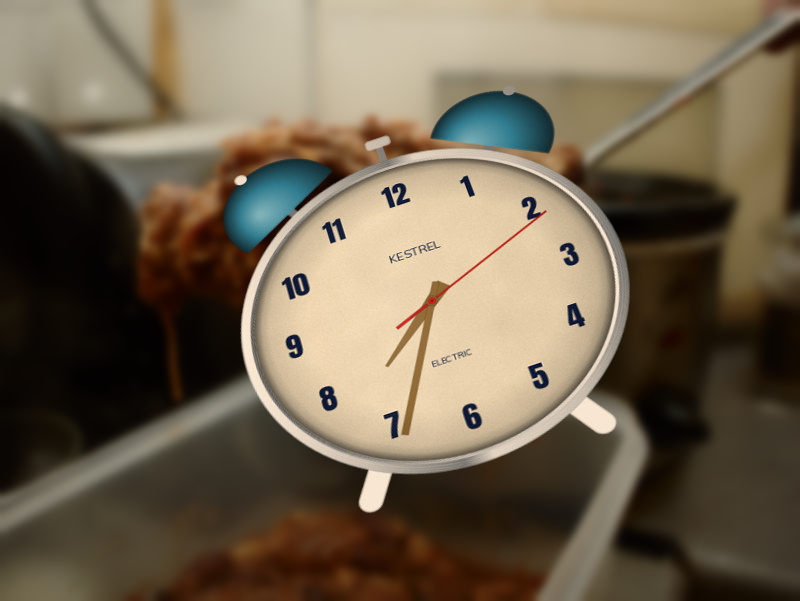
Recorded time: 7:34:11
